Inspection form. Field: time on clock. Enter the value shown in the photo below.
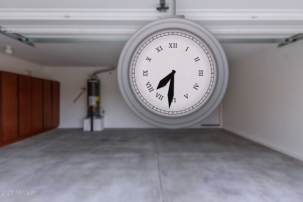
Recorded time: 7:31
